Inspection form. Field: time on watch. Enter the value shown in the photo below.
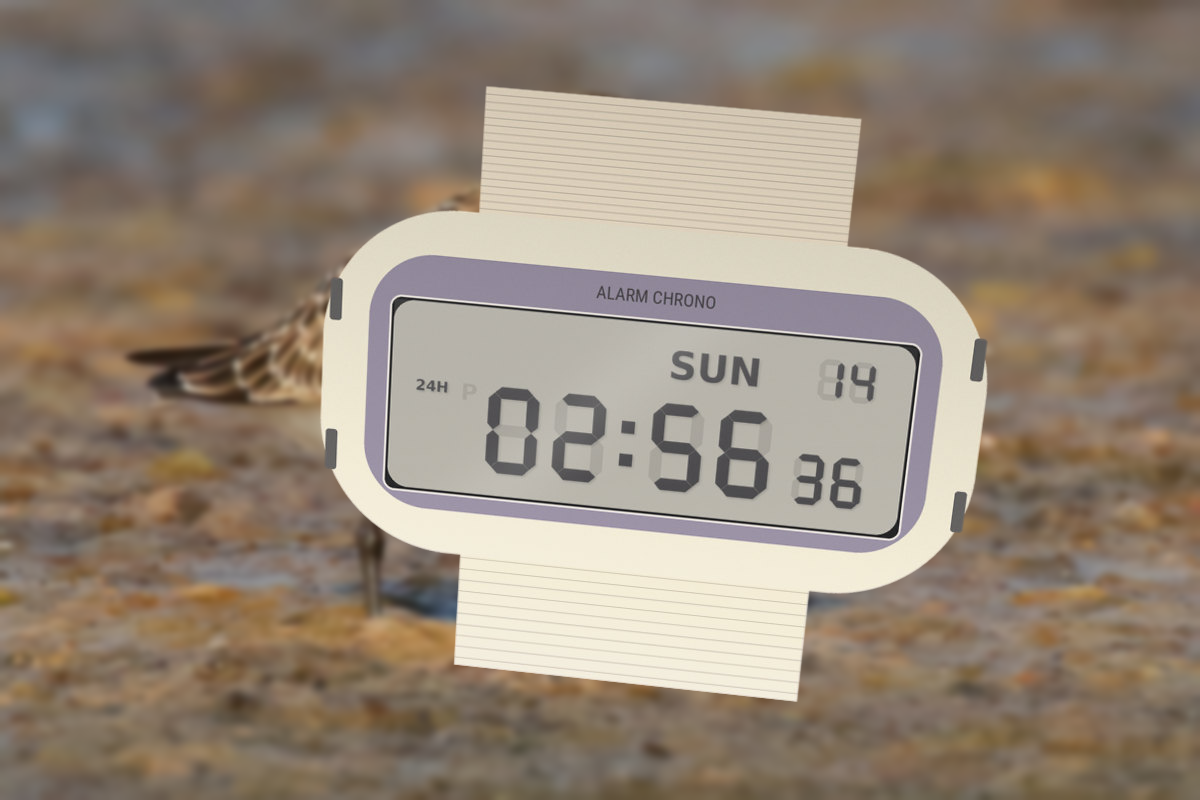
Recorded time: 2:56:36
